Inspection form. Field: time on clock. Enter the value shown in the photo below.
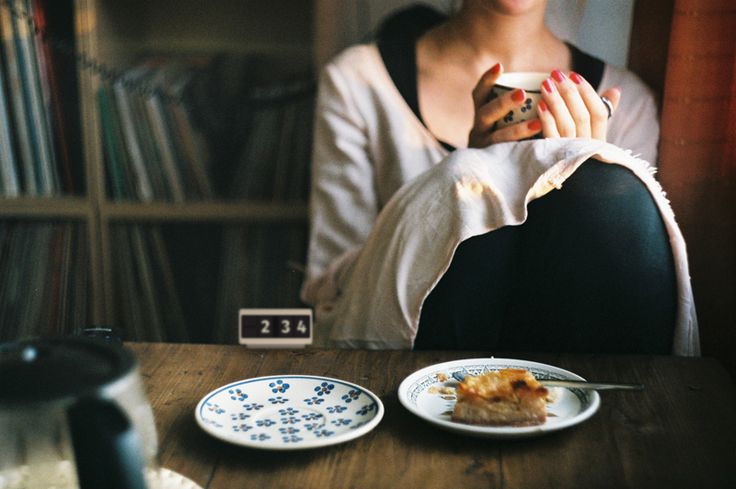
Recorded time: 2:34
